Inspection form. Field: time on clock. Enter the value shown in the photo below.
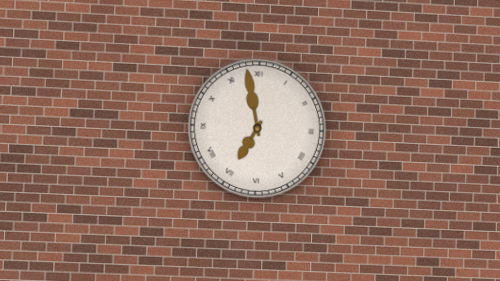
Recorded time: 6:58
